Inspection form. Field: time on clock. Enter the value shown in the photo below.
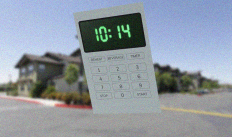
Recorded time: 10:14
